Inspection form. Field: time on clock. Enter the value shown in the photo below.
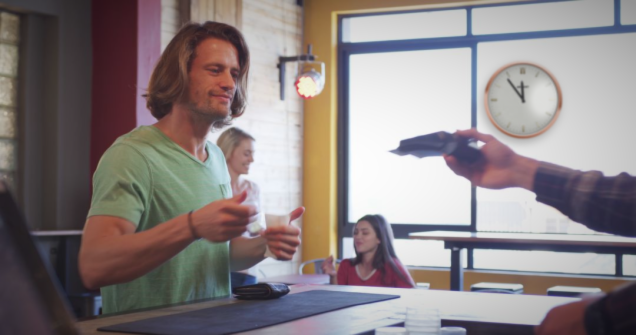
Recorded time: 11:54
